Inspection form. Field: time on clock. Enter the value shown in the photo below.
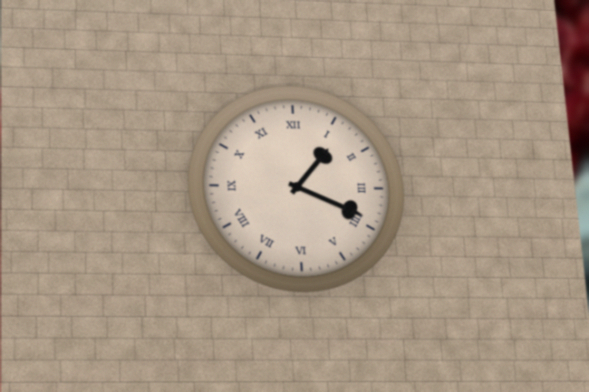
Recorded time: 1:19
